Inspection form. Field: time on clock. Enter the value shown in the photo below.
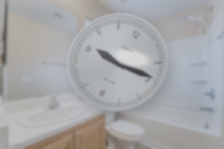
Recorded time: 9:14
